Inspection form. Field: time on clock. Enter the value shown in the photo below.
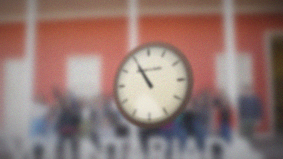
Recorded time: 10:55
